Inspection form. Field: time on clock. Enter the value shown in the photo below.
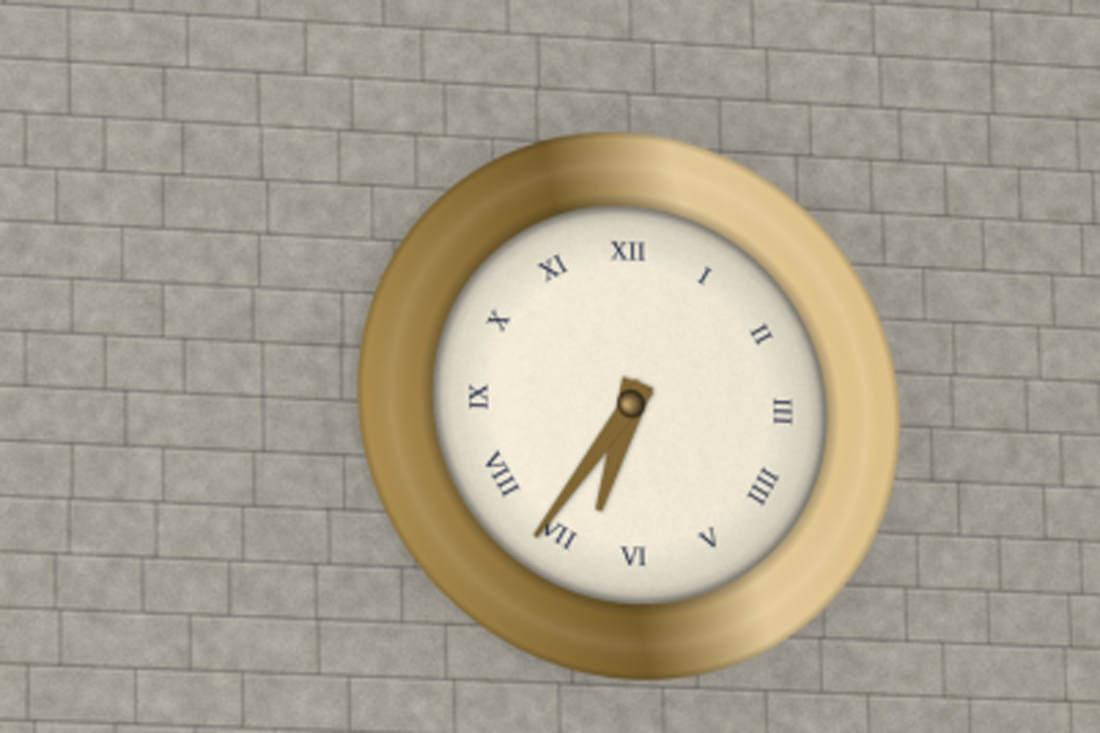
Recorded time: 6:36
